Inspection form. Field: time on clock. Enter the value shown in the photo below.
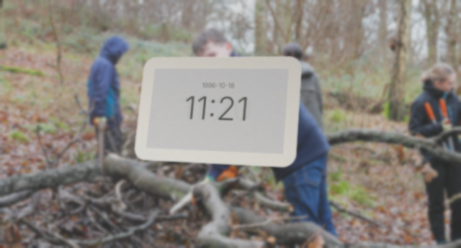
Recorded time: 11:21
